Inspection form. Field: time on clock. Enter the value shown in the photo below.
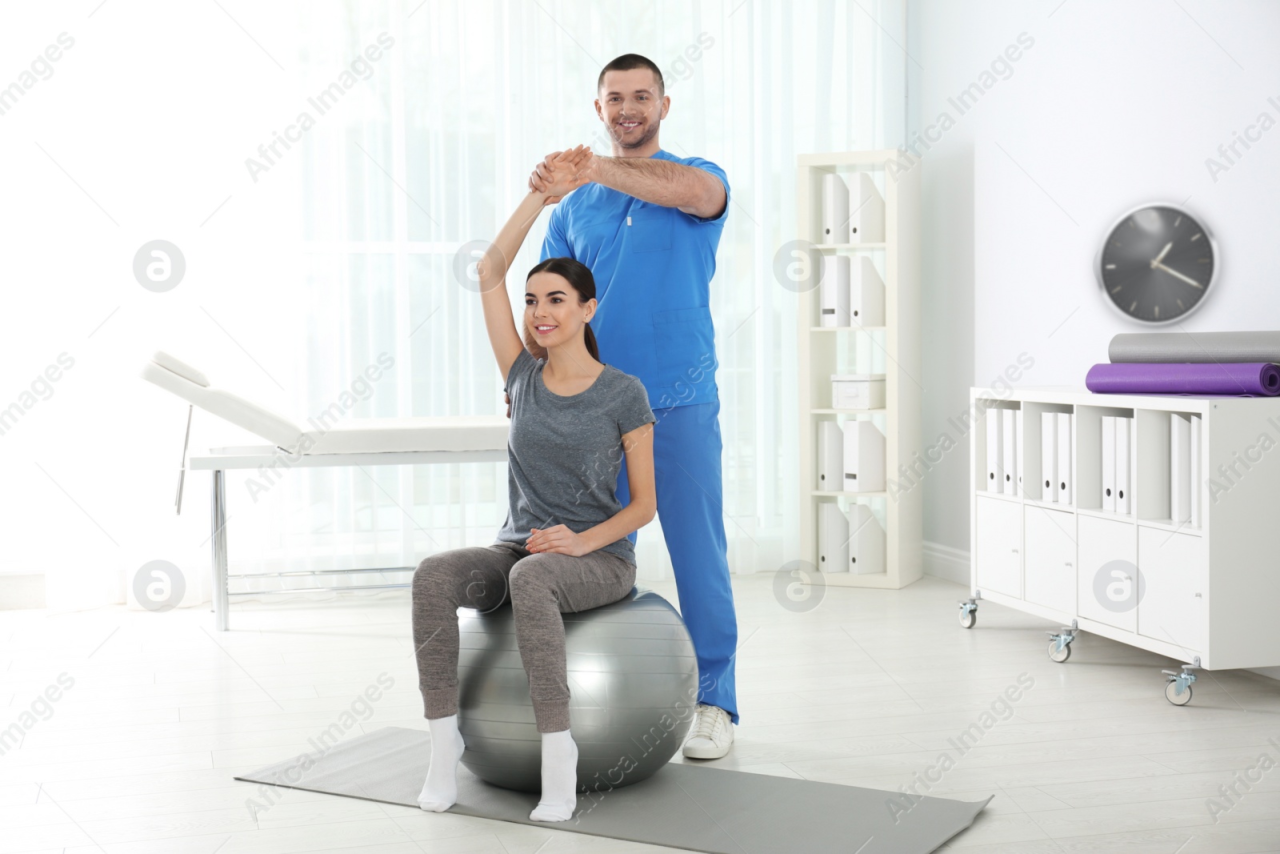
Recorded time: 1:20
